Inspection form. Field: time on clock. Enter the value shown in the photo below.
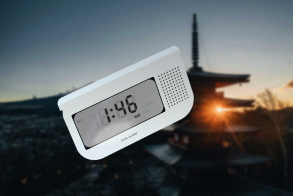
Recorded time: 1:46
